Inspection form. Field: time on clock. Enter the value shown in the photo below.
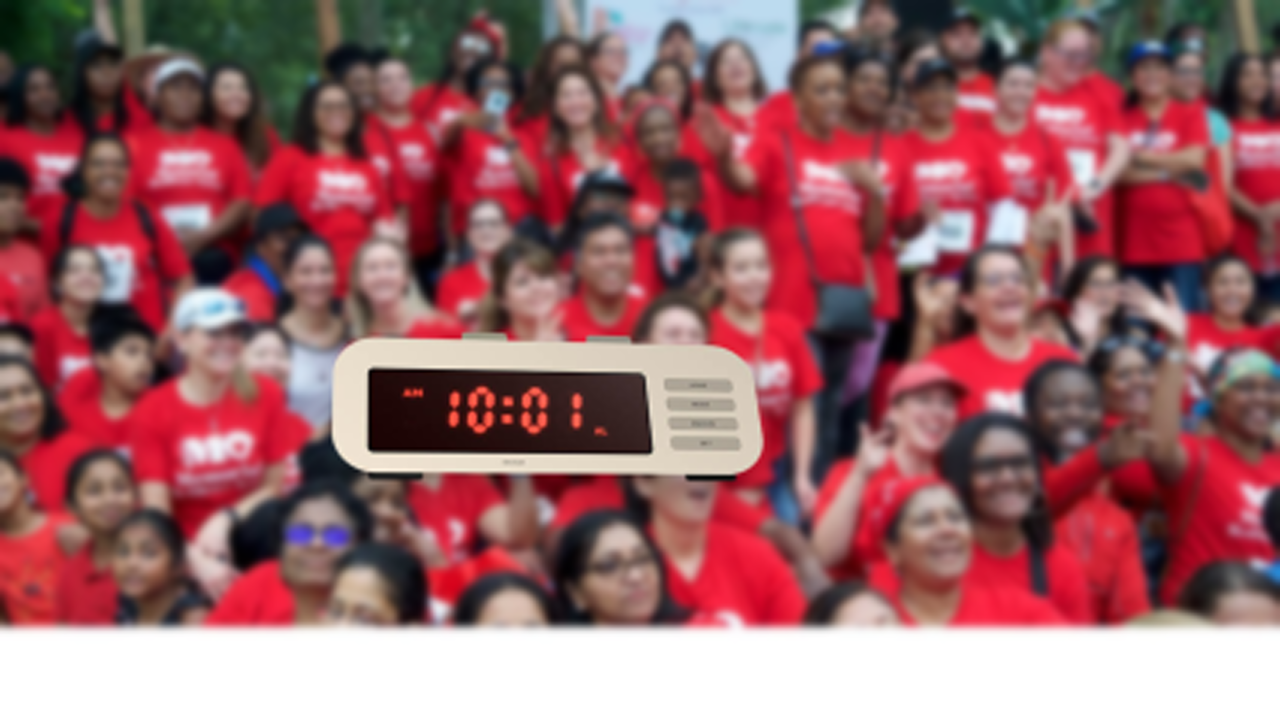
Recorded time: 10:01
